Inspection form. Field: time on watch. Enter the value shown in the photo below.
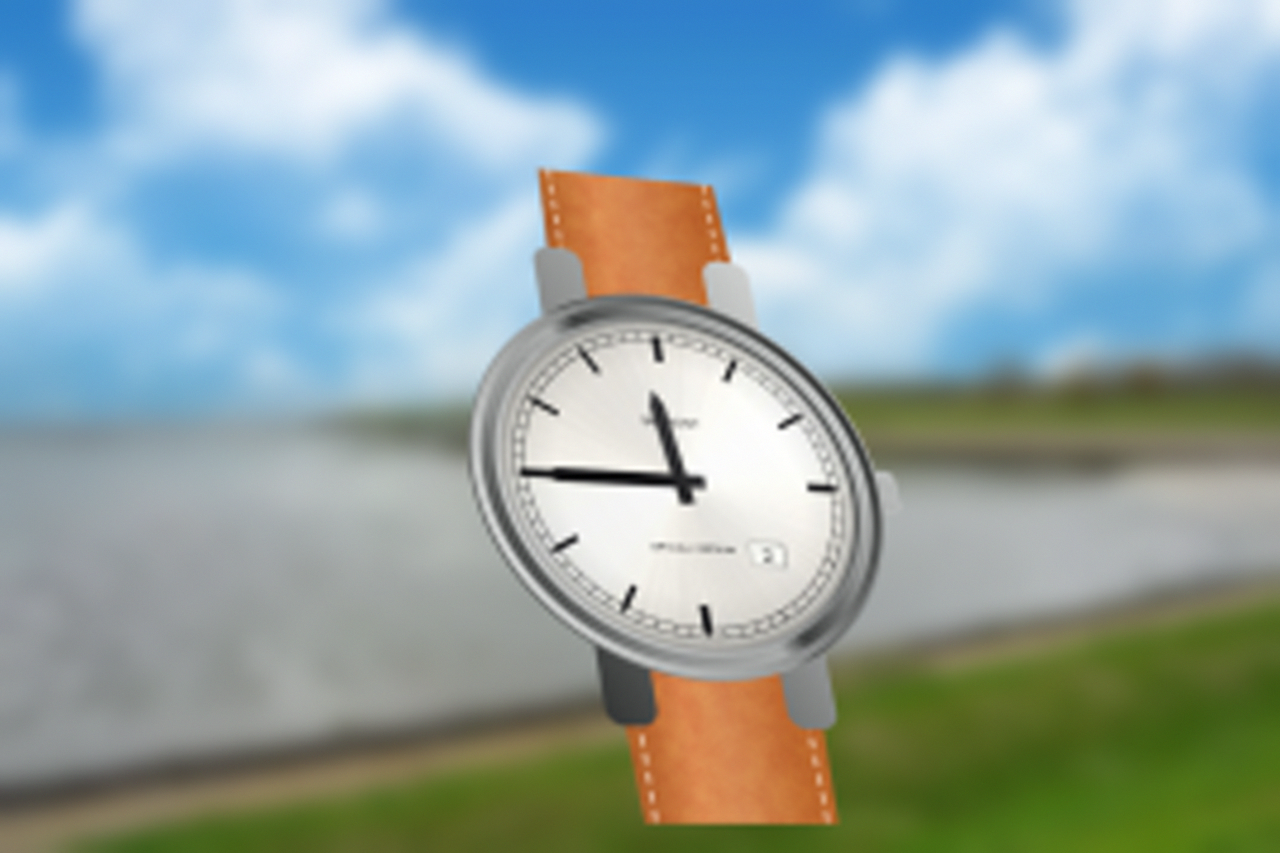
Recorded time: 11:45
